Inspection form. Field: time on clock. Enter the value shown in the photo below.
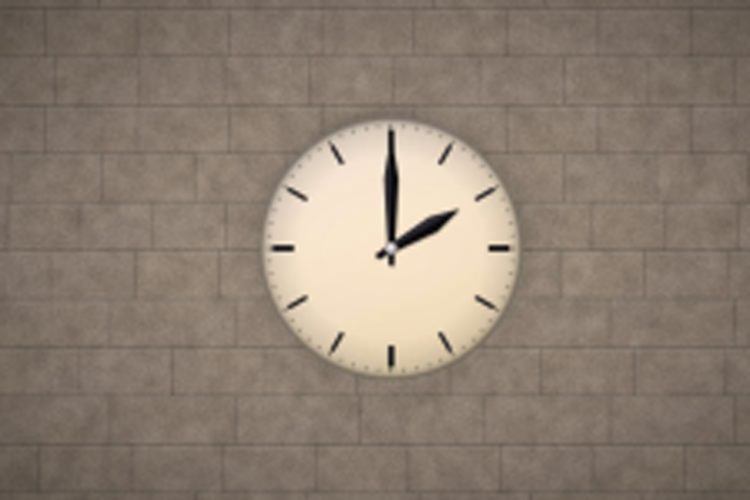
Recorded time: 2:00
